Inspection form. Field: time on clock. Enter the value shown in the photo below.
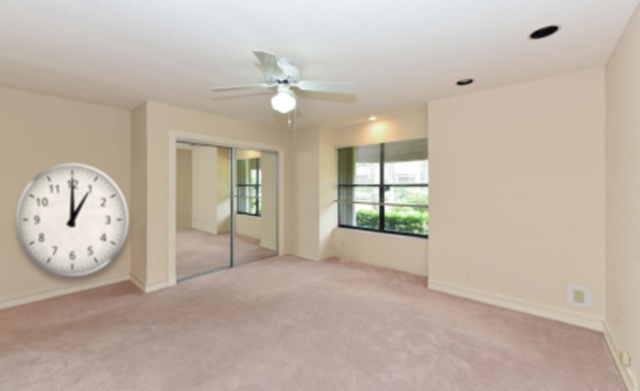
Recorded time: 1:00
